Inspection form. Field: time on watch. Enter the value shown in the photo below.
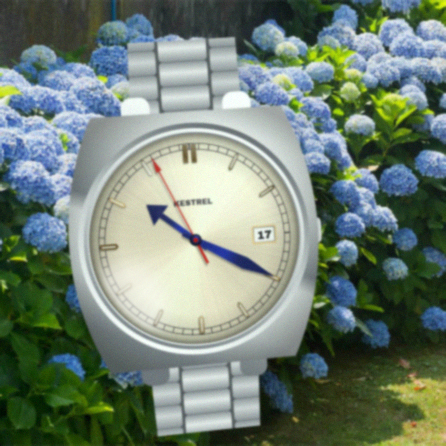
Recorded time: 10:19:56
